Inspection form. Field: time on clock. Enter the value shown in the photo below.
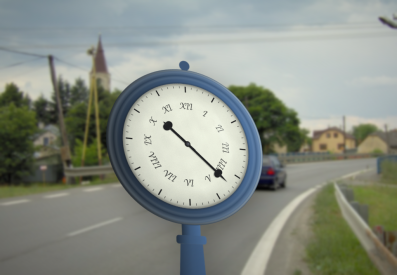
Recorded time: 10:22
